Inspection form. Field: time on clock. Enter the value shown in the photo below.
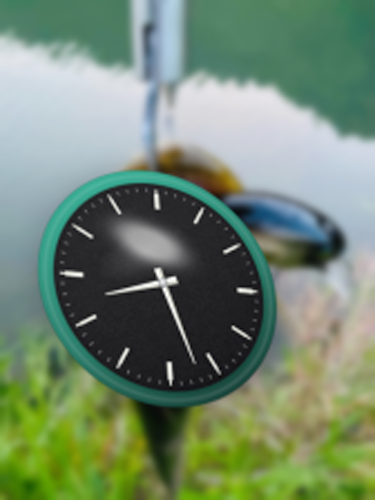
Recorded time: 8:27
